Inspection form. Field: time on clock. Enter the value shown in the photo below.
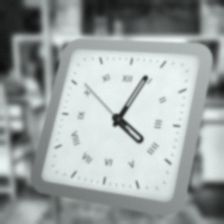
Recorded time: 4:03:51
